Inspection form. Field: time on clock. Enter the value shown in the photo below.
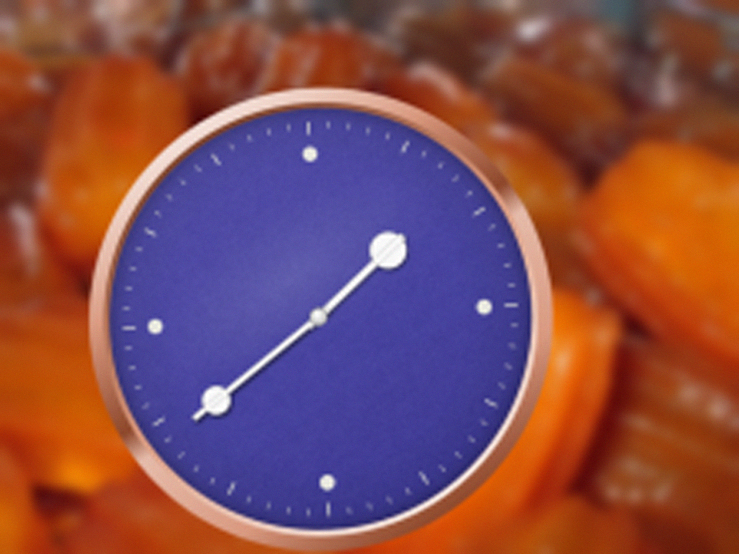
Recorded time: 1:39
